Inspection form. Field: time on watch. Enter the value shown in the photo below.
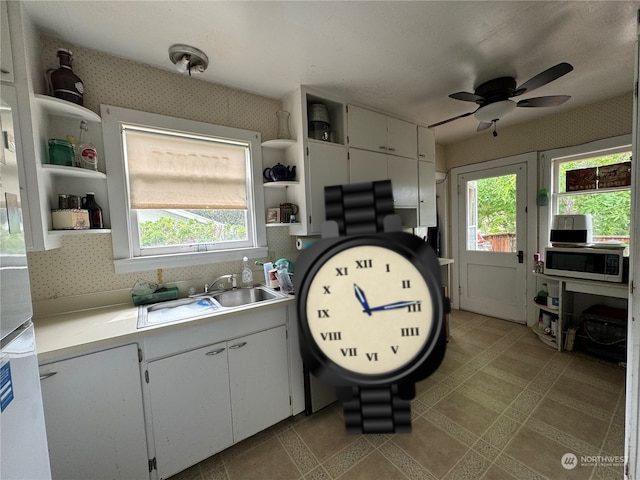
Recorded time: 11:14
